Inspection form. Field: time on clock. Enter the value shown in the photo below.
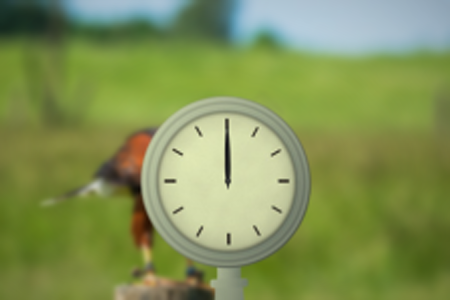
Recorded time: 12:00
